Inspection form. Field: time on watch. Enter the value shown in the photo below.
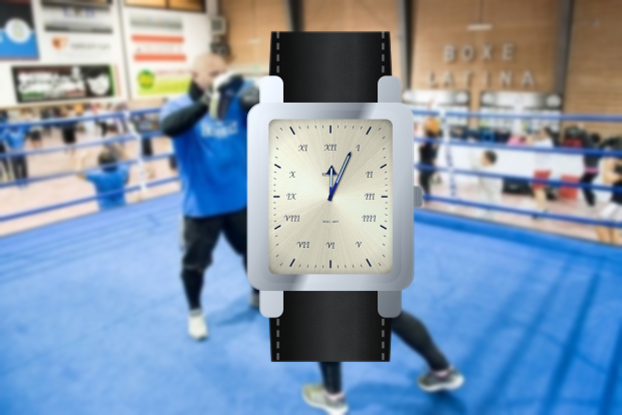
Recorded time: 12:04
